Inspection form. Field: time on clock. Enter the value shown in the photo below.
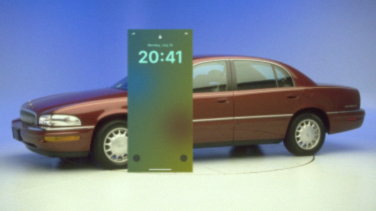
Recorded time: 20:41
